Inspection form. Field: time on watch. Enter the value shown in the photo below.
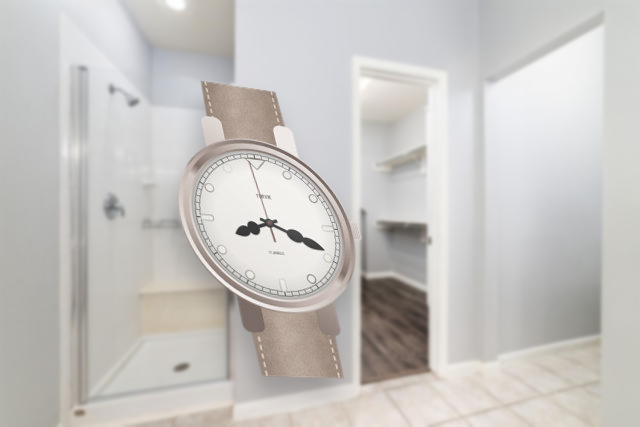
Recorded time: 8:18:59
